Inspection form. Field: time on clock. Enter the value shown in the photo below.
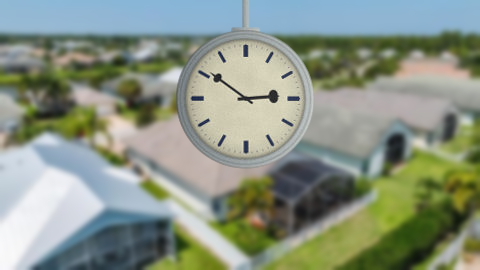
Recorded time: 2:51
